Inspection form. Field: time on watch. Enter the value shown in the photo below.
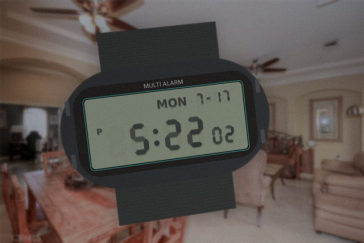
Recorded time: 5:22:02
